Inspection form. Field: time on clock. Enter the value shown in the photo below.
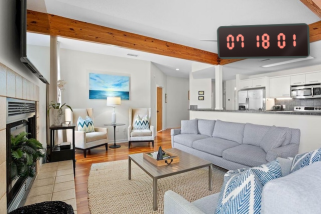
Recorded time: 7:18:01
